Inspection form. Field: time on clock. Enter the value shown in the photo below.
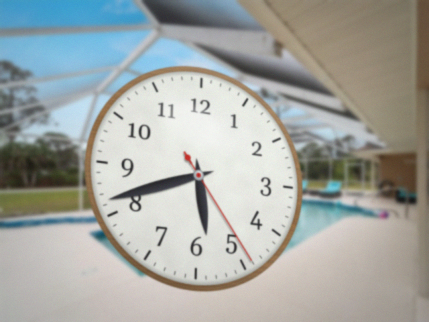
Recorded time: 5:41:24
